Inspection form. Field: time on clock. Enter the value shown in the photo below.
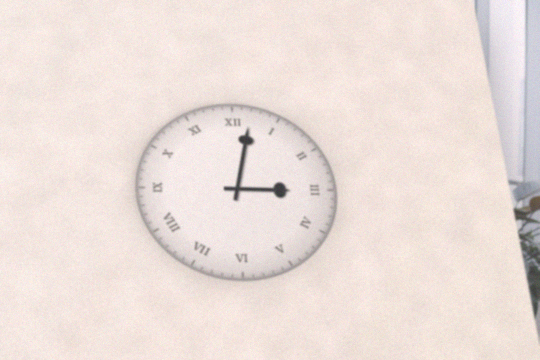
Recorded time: 3:02
